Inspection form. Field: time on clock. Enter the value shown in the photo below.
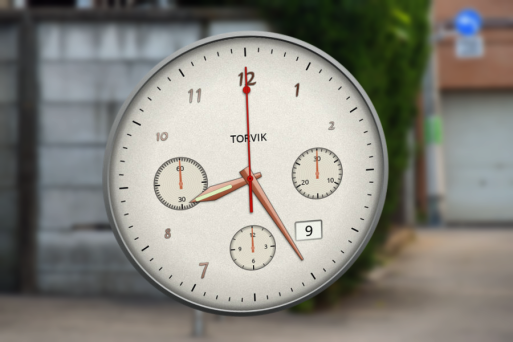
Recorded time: 8:25
